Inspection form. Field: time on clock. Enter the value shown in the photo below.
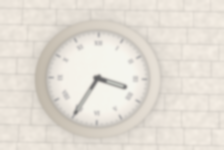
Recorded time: 3:35
